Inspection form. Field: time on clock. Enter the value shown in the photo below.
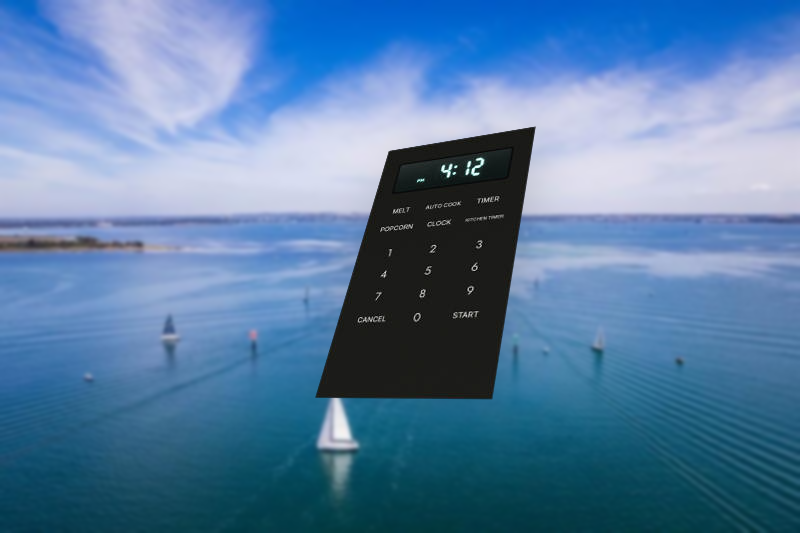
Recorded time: 4:12
